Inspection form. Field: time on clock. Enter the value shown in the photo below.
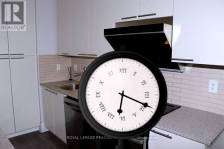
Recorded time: 6:19
